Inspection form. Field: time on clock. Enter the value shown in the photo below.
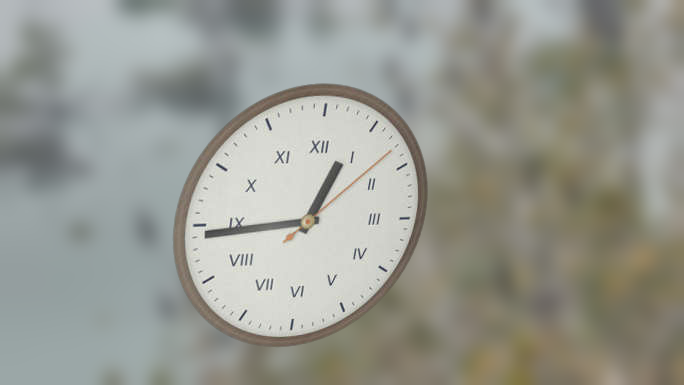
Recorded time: 12:44:08
